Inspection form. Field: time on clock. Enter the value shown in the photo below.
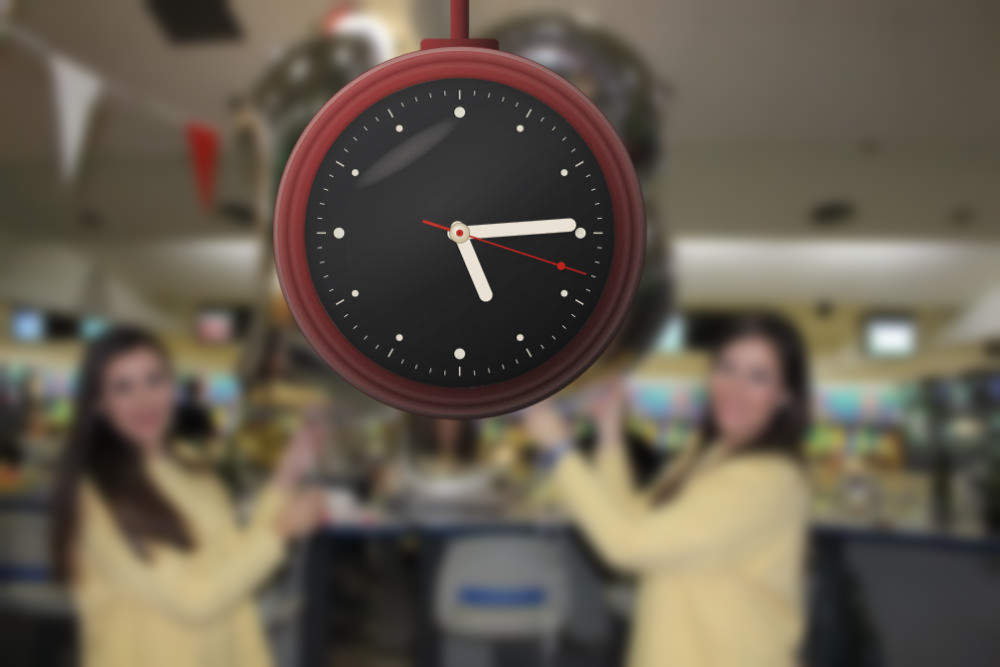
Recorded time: 5:14:18
